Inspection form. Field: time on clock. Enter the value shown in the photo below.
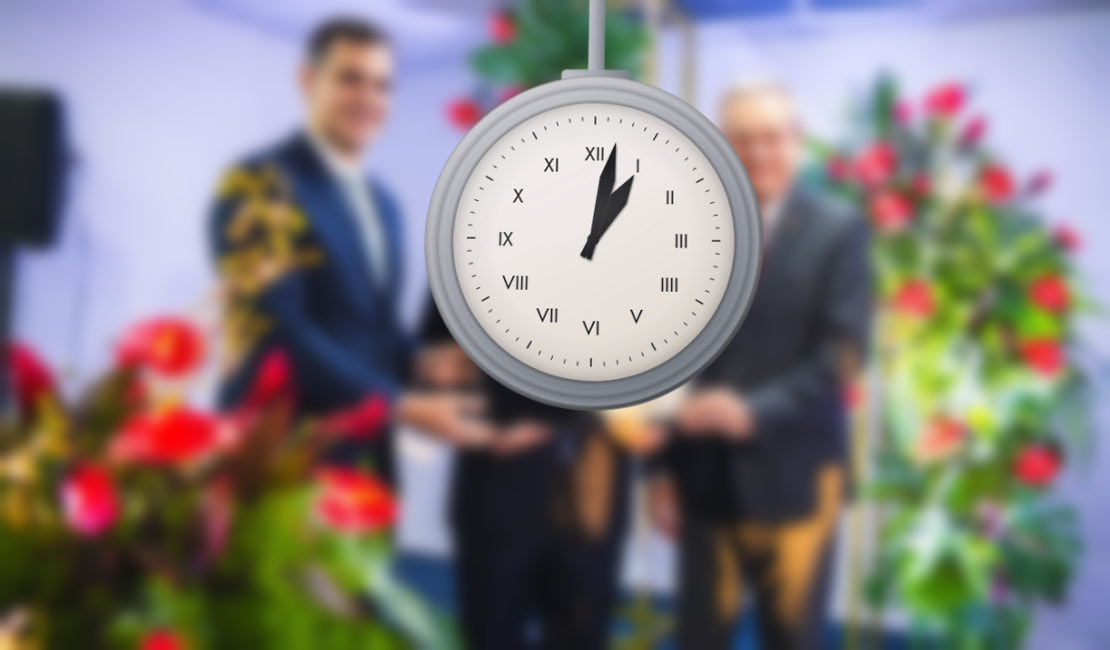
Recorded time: 1:02
